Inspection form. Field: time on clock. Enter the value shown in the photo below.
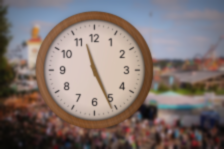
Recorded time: 11:26
